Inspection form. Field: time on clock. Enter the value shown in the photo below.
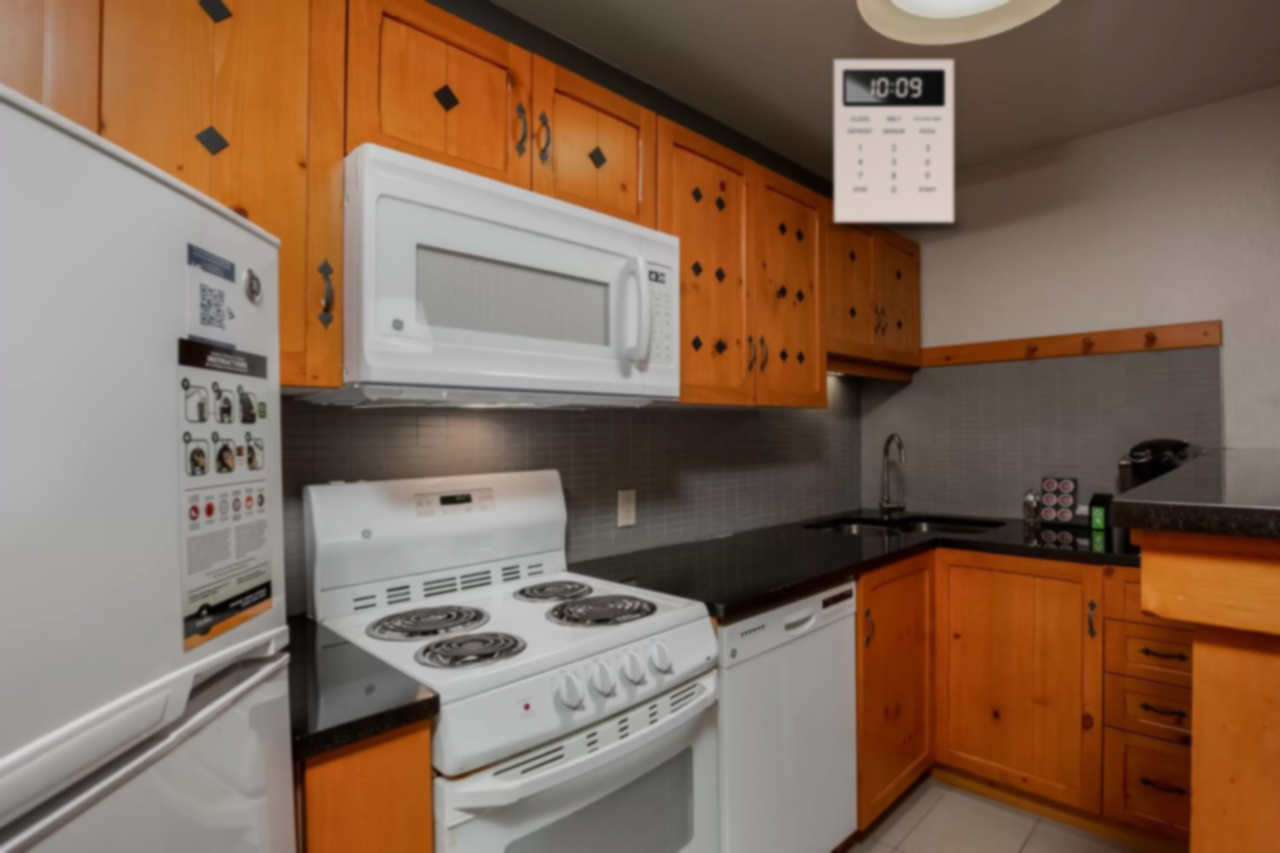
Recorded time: 10:09
